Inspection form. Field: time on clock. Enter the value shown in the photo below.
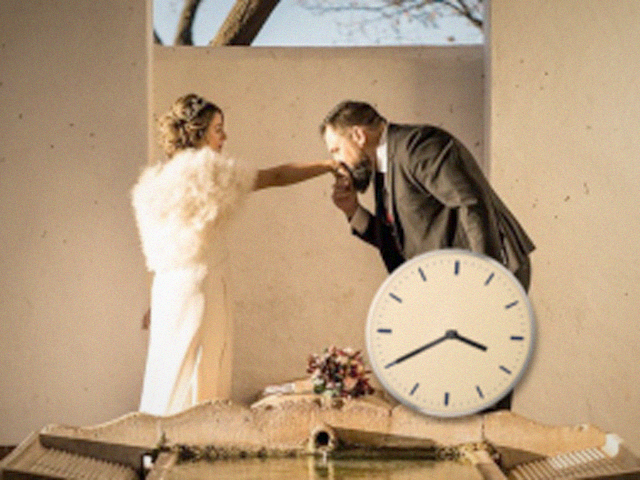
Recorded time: 3:40
